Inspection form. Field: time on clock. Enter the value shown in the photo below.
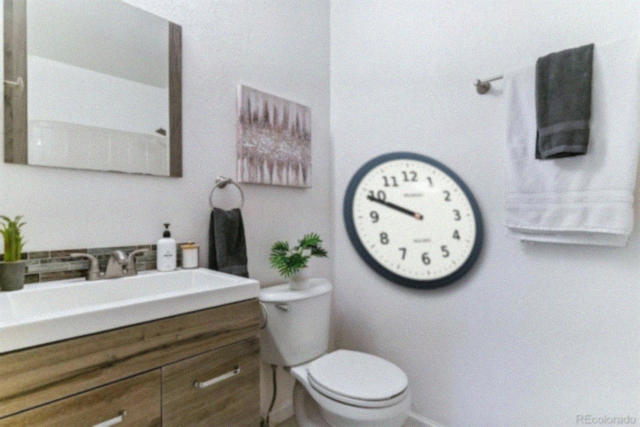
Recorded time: 9:49
